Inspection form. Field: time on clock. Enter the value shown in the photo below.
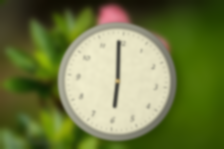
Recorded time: 5:59
